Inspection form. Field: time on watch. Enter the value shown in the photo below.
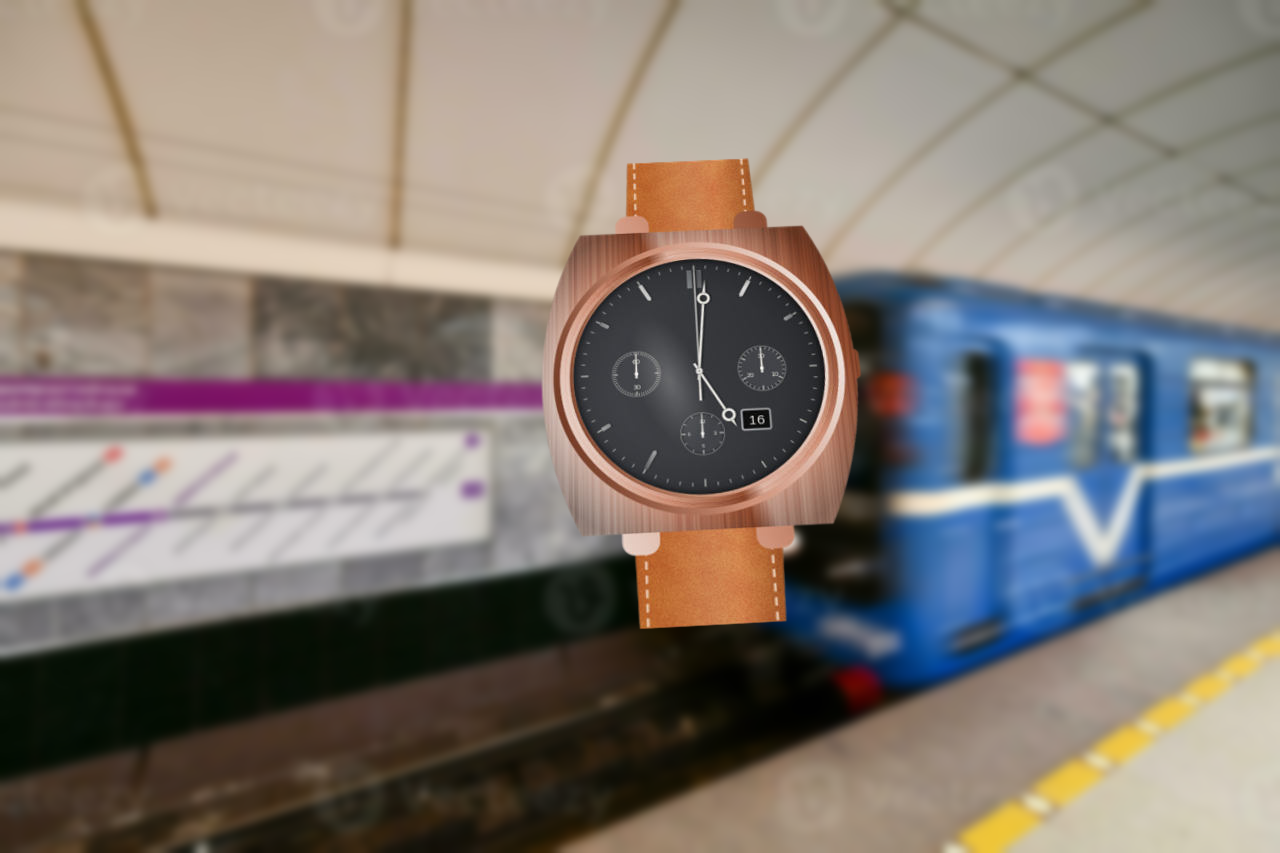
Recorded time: 5:01
